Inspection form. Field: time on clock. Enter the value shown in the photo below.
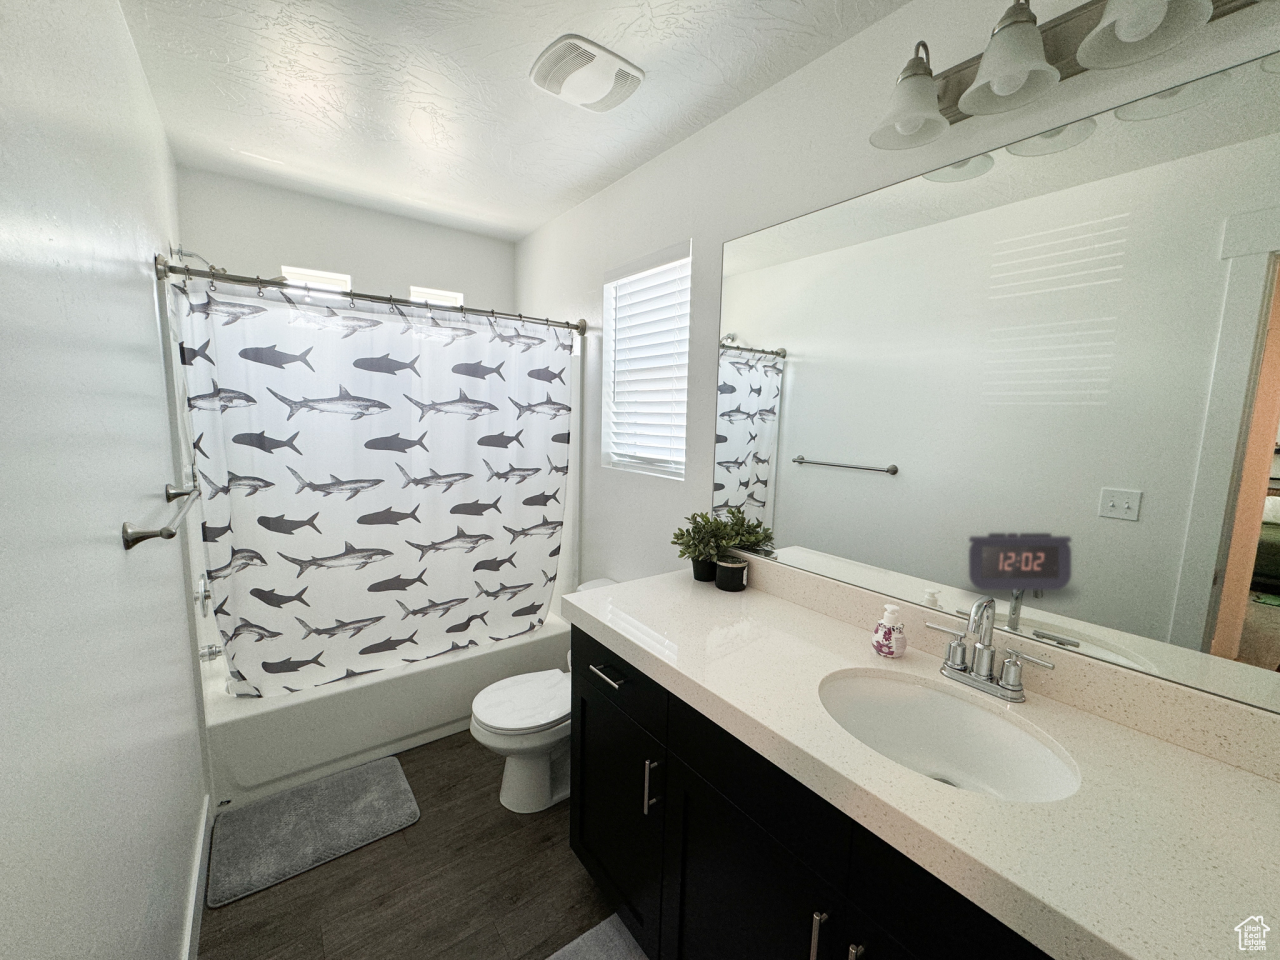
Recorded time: 12:02
